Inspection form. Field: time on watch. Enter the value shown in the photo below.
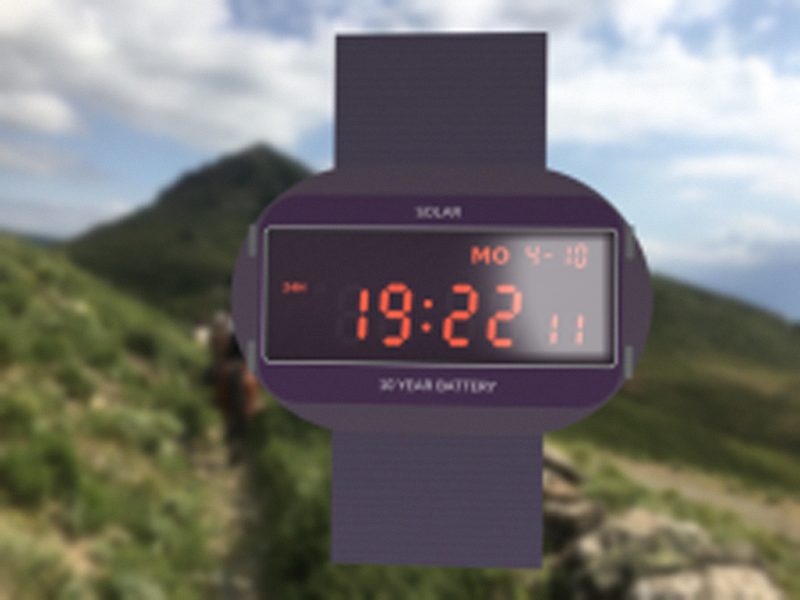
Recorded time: 19:22:11
